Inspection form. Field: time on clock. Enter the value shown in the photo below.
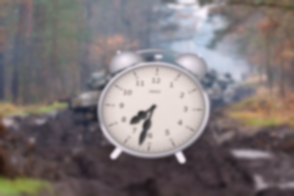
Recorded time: 7:32
